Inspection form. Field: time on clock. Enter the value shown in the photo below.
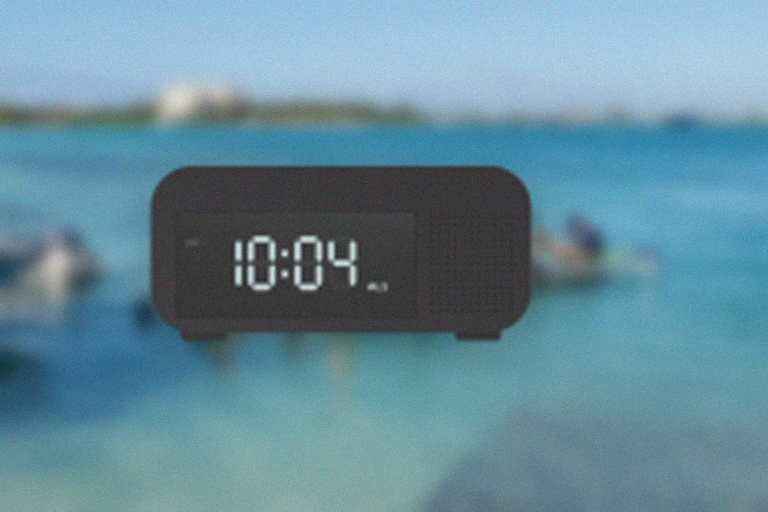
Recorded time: 10:04
